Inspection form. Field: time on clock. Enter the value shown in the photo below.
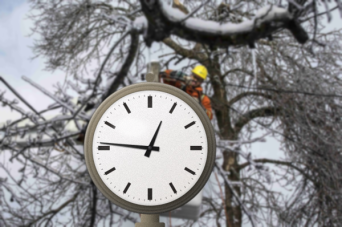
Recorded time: 12:46
